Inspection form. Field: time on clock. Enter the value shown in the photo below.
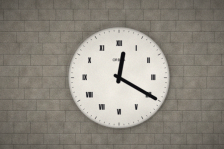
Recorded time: 12:20
